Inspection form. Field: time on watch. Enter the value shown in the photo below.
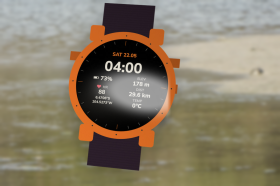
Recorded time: 4:00
